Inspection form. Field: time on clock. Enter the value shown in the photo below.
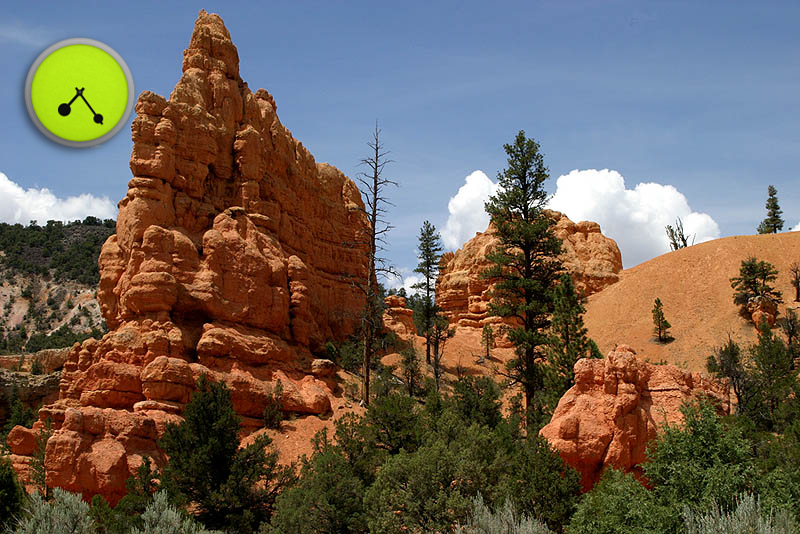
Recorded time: 7:24
